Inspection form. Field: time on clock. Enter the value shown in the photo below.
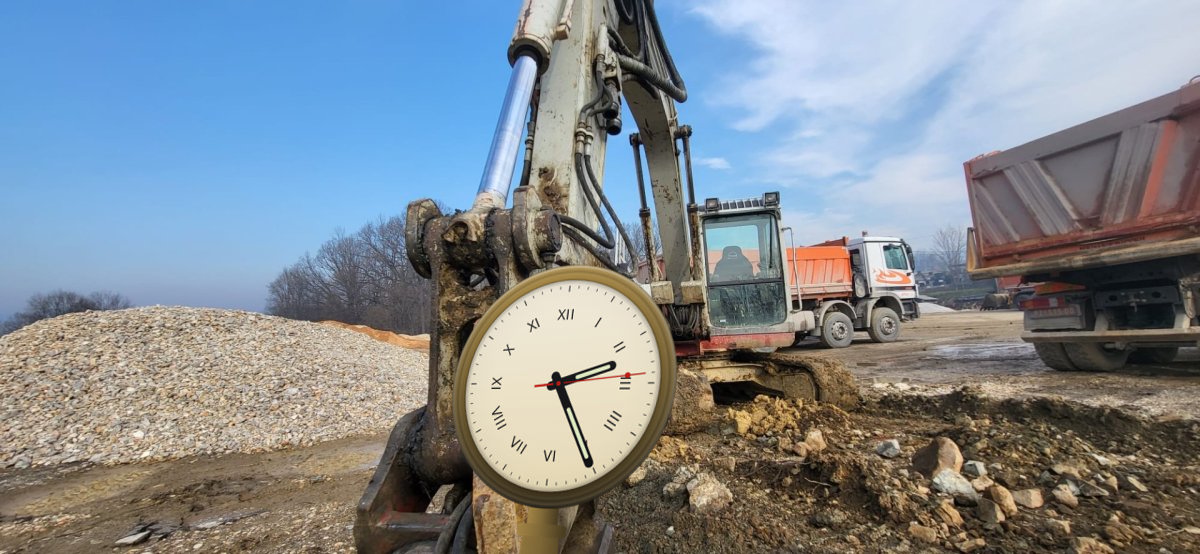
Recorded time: 2:25:14
